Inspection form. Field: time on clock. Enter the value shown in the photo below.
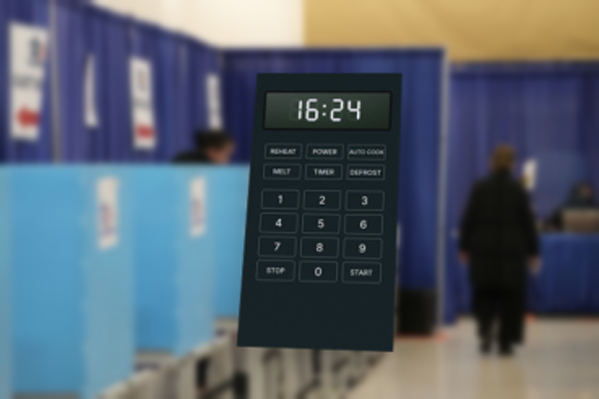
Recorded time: 16:24
